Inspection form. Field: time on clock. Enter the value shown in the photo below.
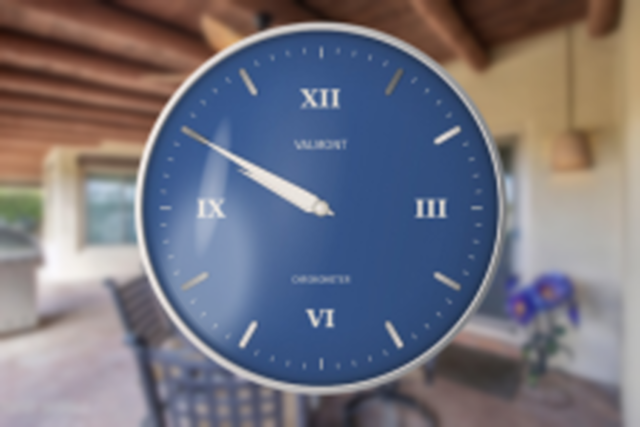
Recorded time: 9:50
